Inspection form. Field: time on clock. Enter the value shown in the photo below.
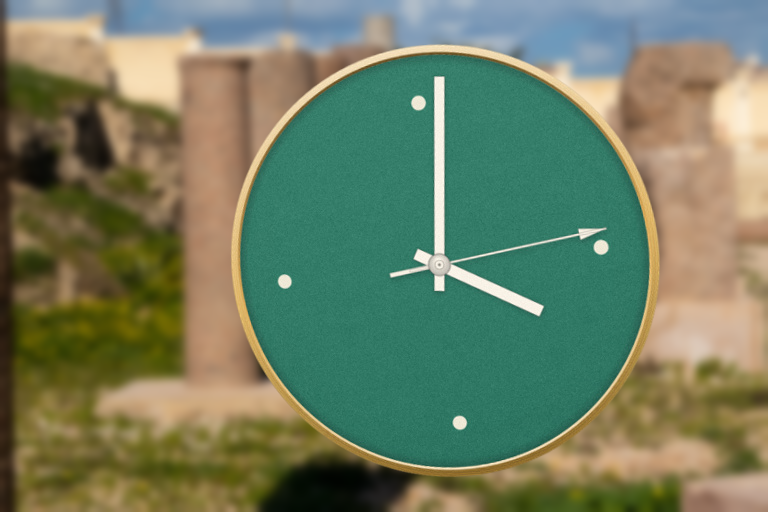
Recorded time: 4:01:14
